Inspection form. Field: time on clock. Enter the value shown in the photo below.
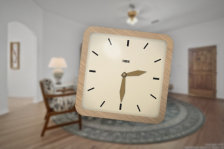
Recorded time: 2:30
